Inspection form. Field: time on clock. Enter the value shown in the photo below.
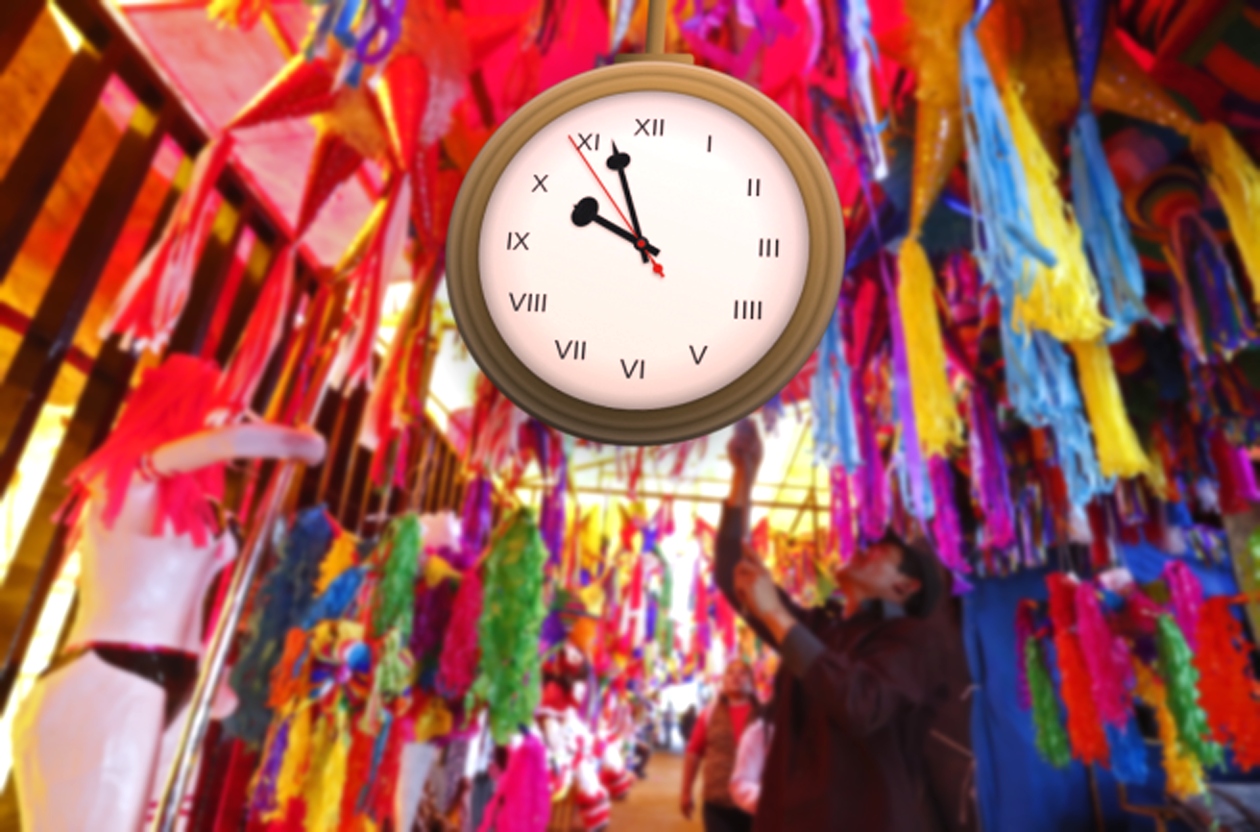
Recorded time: 9:56:54
